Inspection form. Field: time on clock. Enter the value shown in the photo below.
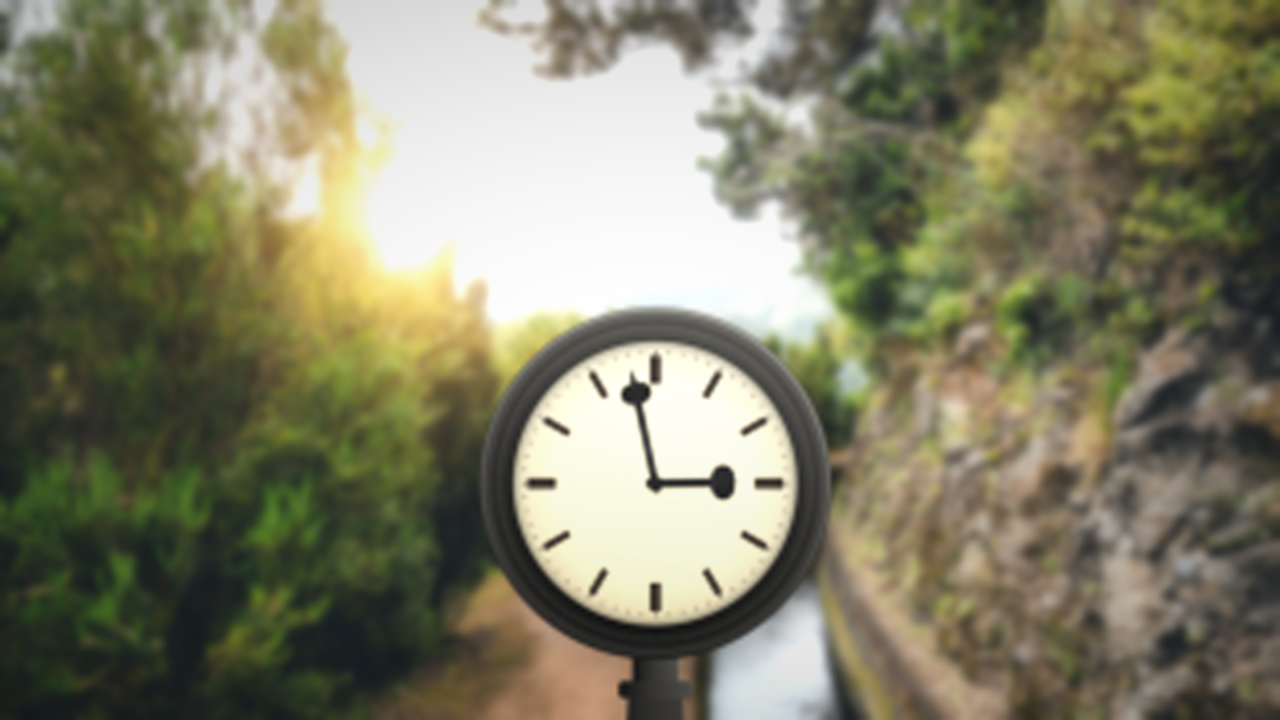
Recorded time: 2:58
